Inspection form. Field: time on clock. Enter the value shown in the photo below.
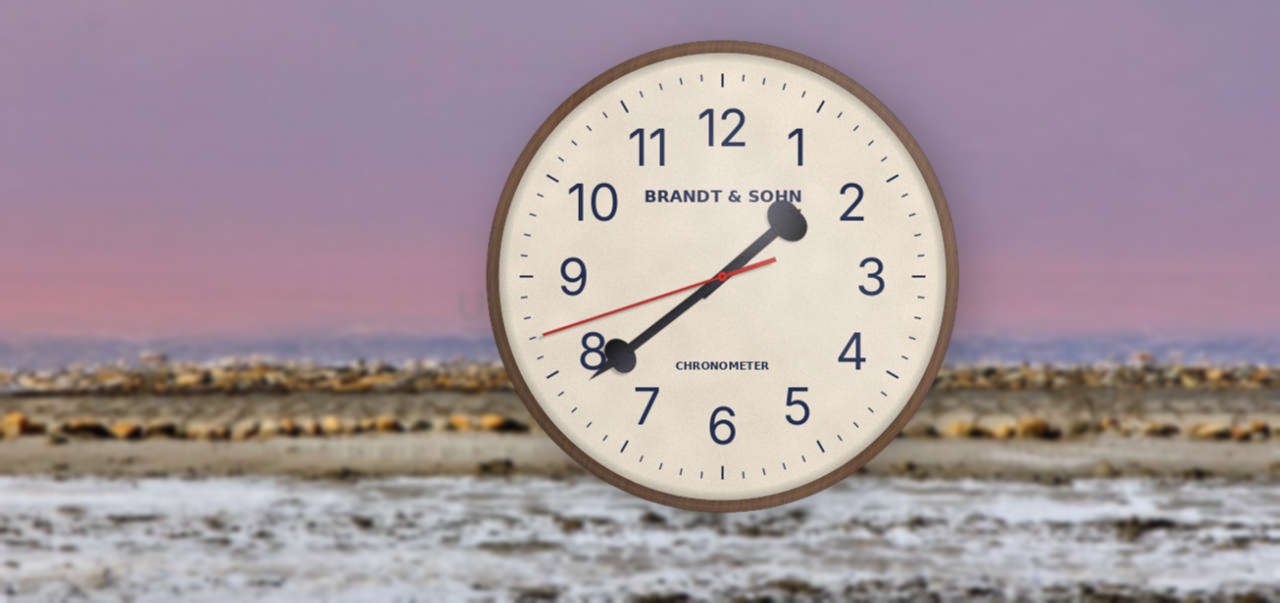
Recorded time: 1:38:42
